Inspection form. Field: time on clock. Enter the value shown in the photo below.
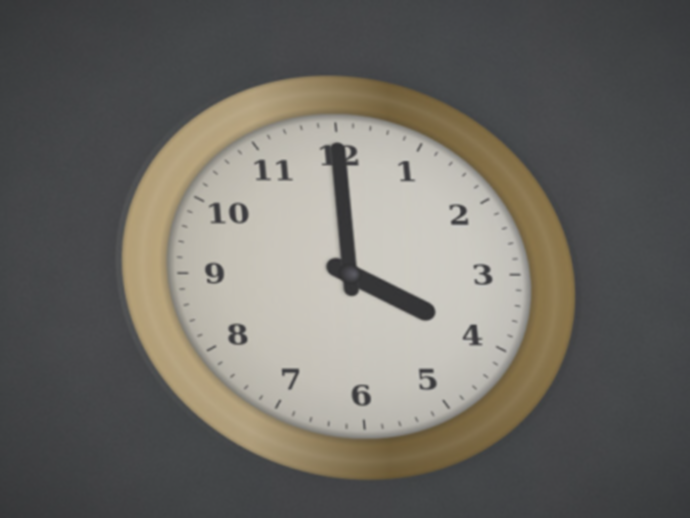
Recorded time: 4:00
